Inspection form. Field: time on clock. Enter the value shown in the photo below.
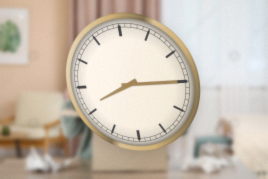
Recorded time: 8:15
